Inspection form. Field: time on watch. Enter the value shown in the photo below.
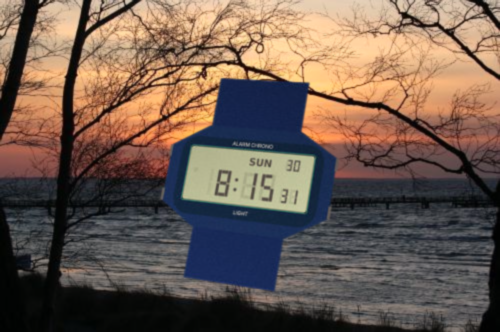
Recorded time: 8:15:31
